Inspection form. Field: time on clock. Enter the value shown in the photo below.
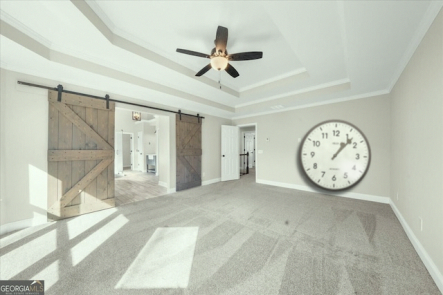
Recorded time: 1:07
